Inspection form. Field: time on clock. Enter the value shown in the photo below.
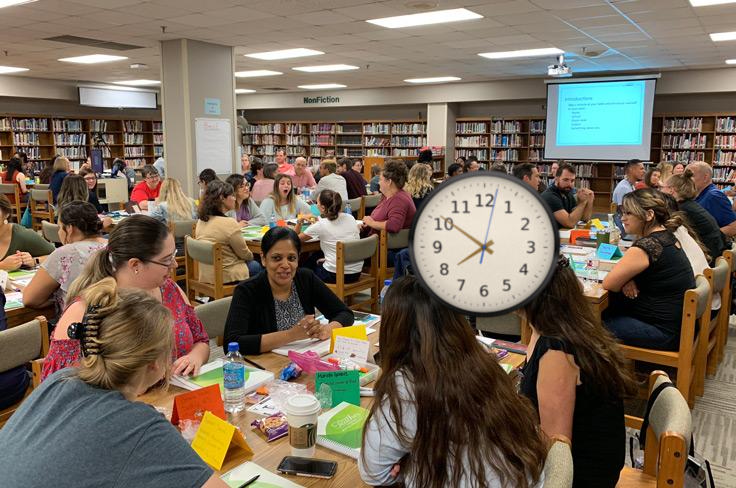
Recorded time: 7:51:02
